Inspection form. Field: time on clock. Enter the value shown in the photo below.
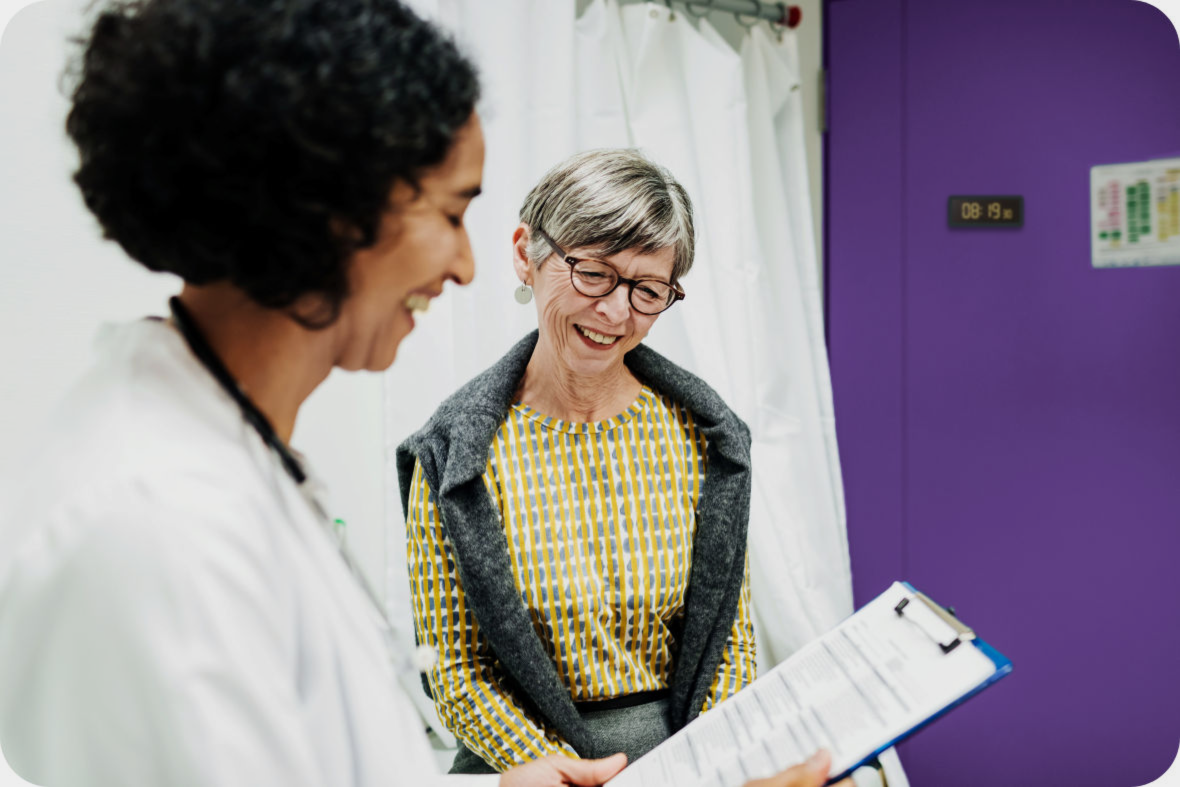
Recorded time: 8:19
